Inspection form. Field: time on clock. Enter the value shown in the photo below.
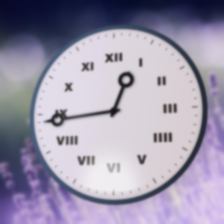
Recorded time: 12:44
